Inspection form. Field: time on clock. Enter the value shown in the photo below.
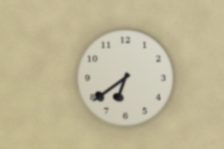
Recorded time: 6:39
